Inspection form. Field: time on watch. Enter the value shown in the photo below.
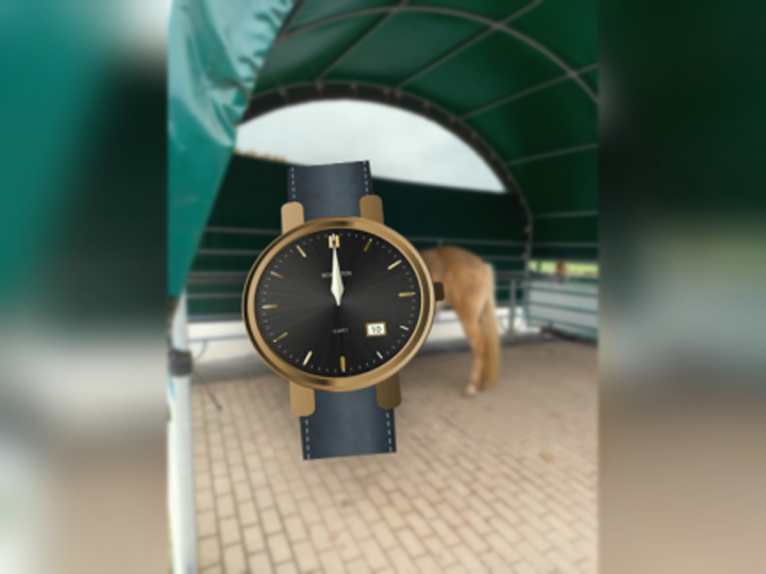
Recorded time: 12:00
